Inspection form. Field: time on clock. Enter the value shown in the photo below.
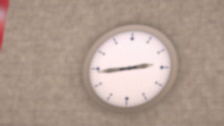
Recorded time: 2:44
